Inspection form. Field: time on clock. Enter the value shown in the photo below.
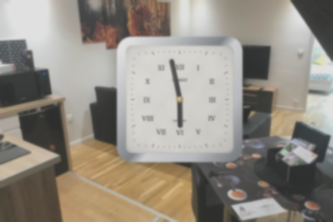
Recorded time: 5:58
